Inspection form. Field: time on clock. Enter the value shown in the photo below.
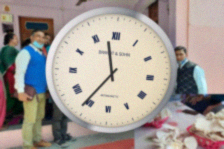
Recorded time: 11:36
